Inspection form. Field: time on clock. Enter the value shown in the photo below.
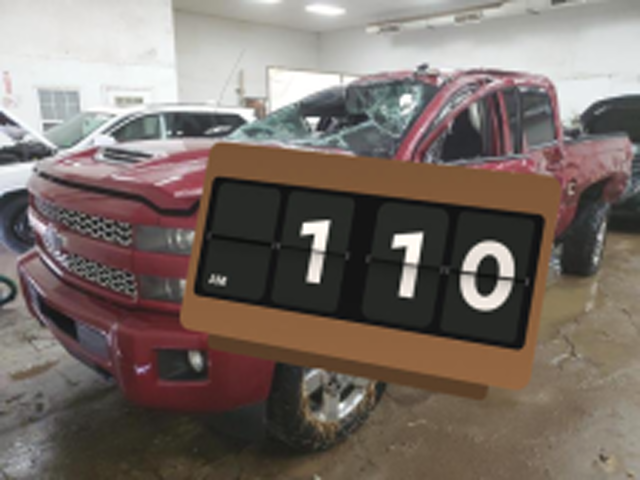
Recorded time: 1:10
